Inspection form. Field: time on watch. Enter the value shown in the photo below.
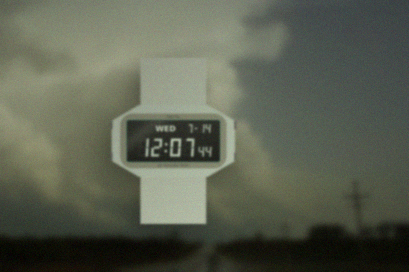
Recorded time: 12:07
